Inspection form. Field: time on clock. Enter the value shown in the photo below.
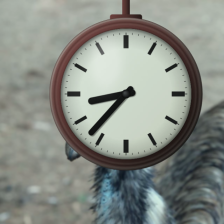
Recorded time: 8:37
